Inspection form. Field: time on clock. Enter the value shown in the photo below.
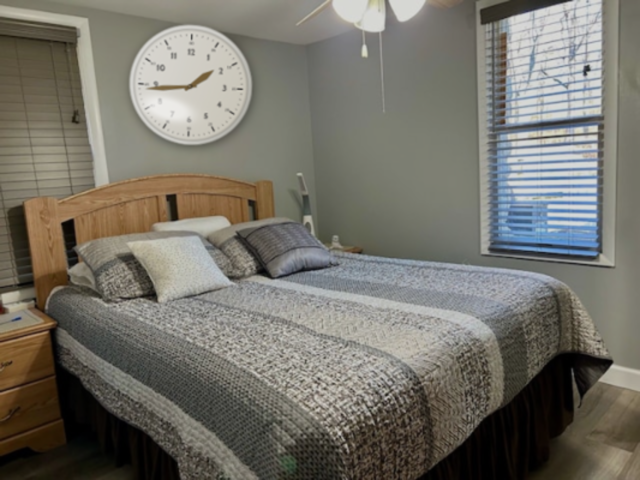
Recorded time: 1:44
